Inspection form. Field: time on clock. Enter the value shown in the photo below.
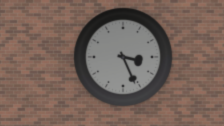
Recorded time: 3:26
